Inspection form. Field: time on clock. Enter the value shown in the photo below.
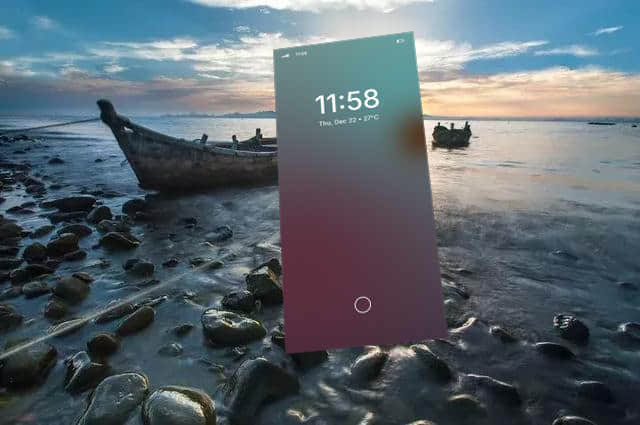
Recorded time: 11:58
